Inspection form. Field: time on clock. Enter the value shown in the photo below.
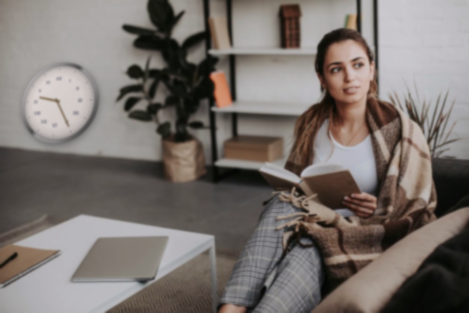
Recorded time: 9:25
